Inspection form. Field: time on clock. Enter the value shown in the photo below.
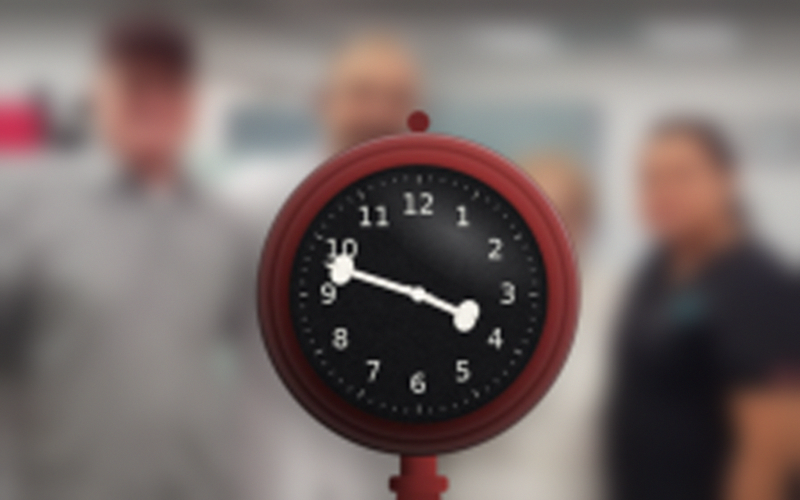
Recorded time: 3:48
